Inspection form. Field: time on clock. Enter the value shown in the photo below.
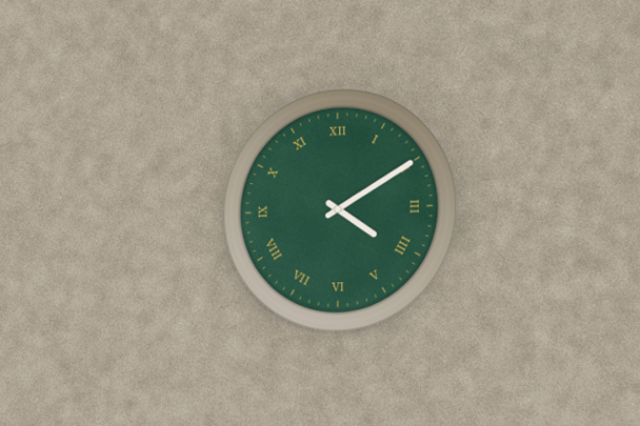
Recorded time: 4:10
